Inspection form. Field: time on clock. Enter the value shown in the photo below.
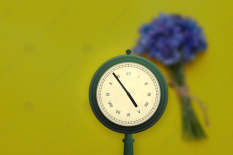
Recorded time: 4:54
